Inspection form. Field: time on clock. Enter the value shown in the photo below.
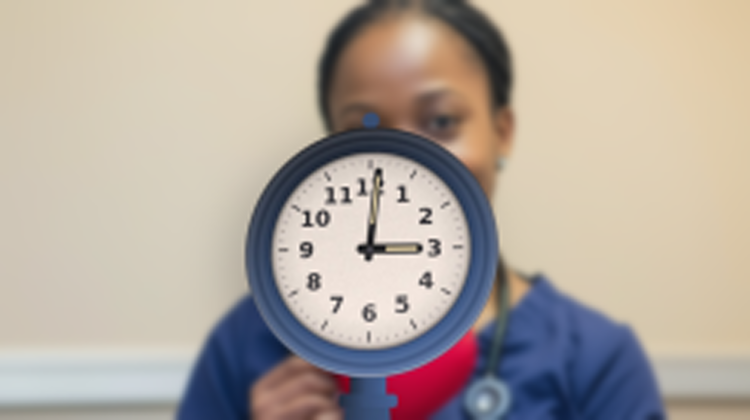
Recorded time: 3:01
